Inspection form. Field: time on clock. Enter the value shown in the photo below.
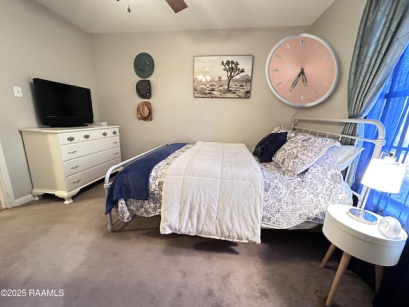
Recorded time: 5:35
